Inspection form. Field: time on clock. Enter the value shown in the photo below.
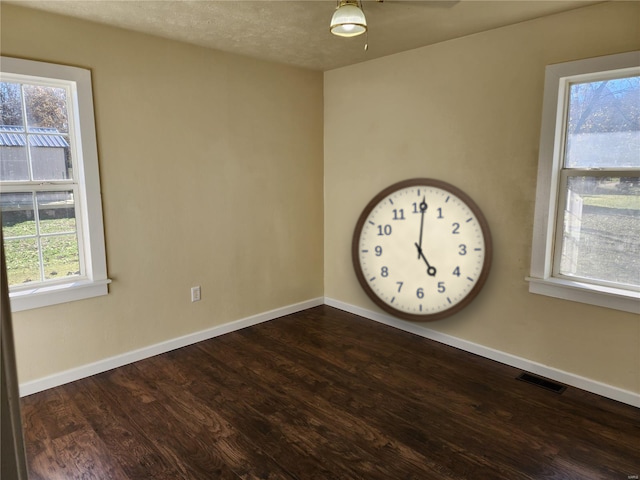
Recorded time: 5:01
